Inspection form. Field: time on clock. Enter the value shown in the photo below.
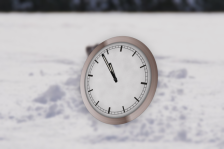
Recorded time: 10:53
